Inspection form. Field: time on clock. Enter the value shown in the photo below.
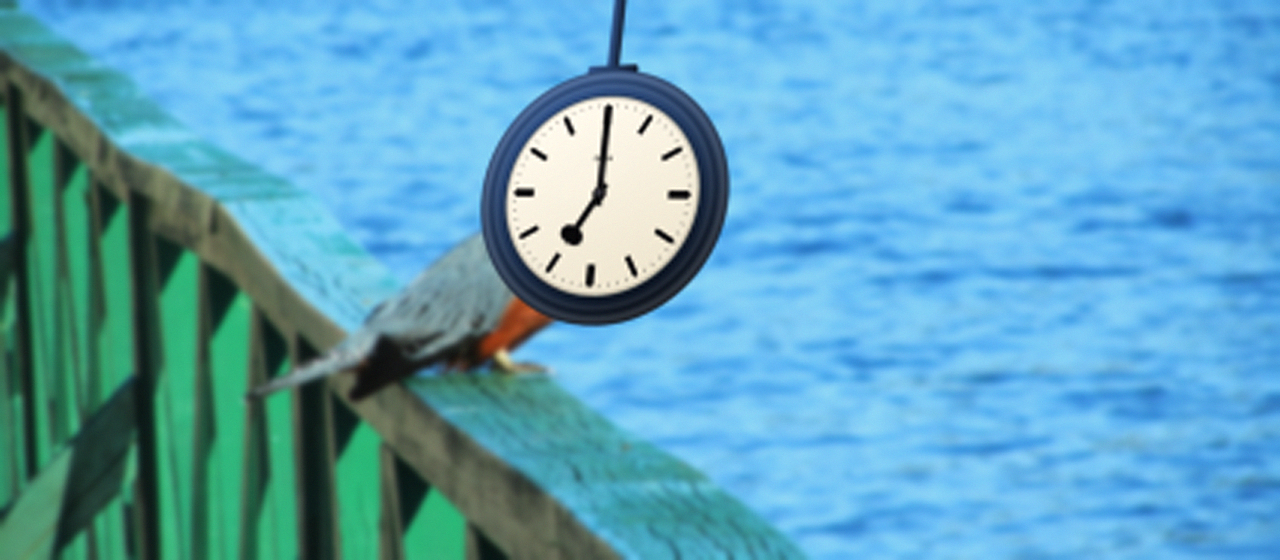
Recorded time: 7:00
